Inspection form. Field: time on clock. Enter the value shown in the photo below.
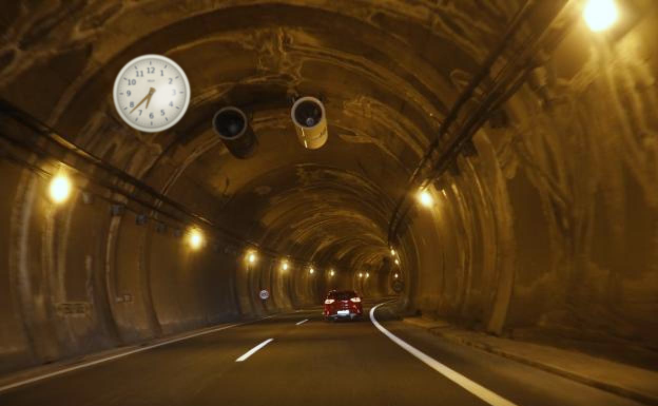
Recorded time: 6:38
